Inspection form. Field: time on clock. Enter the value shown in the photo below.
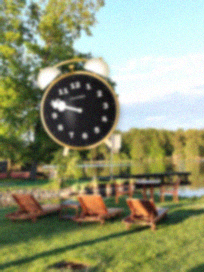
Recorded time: 9:49
